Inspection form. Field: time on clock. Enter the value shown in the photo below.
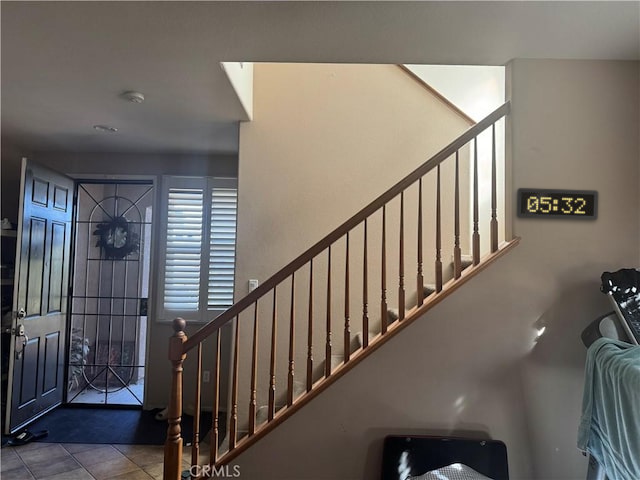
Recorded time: 5:32
